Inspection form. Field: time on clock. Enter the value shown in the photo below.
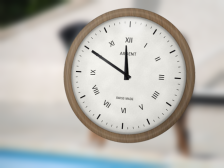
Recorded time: 11:50
